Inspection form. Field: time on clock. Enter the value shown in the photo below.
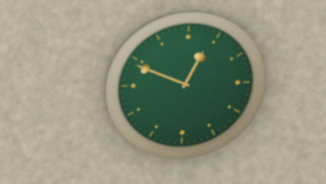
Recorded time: 12:49
